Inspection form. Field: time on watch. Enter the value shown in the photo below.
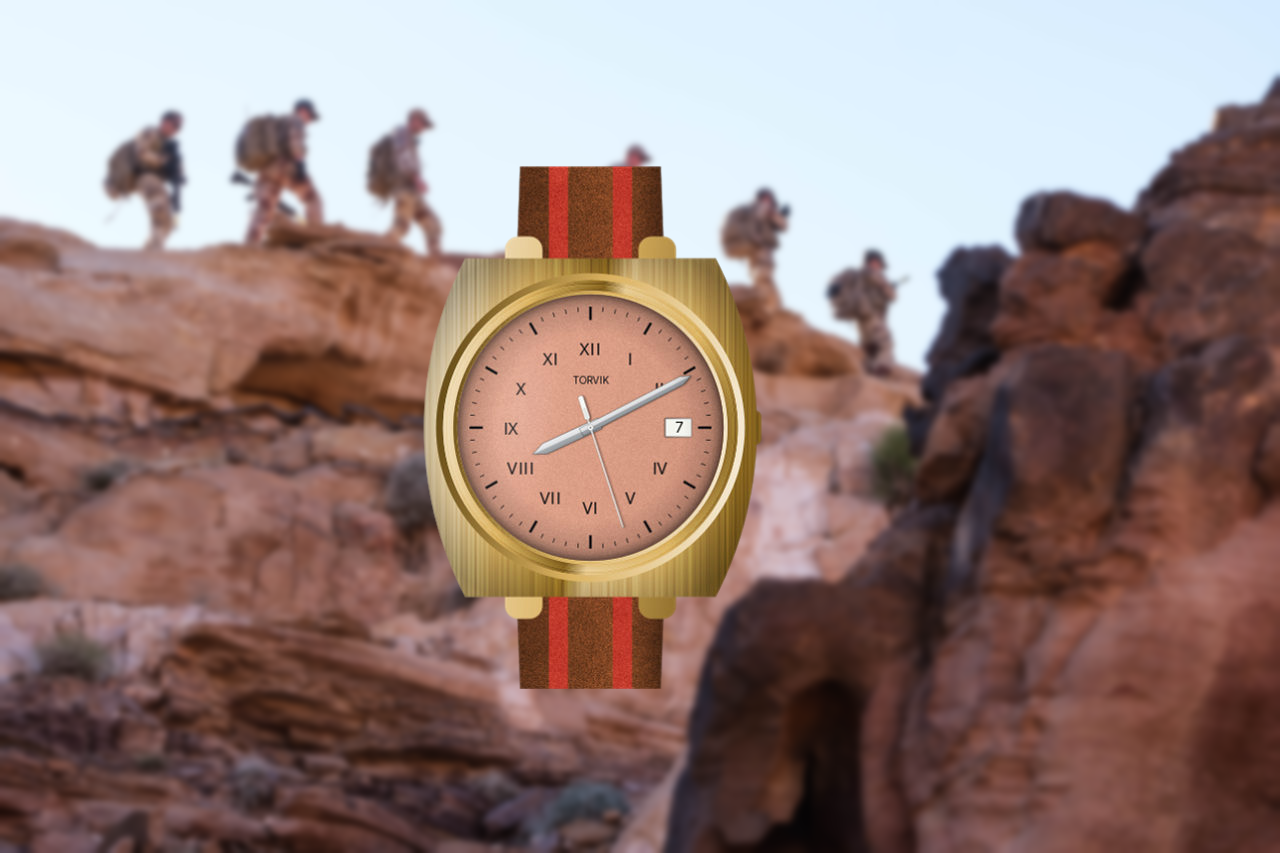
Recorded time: 8:10:27
